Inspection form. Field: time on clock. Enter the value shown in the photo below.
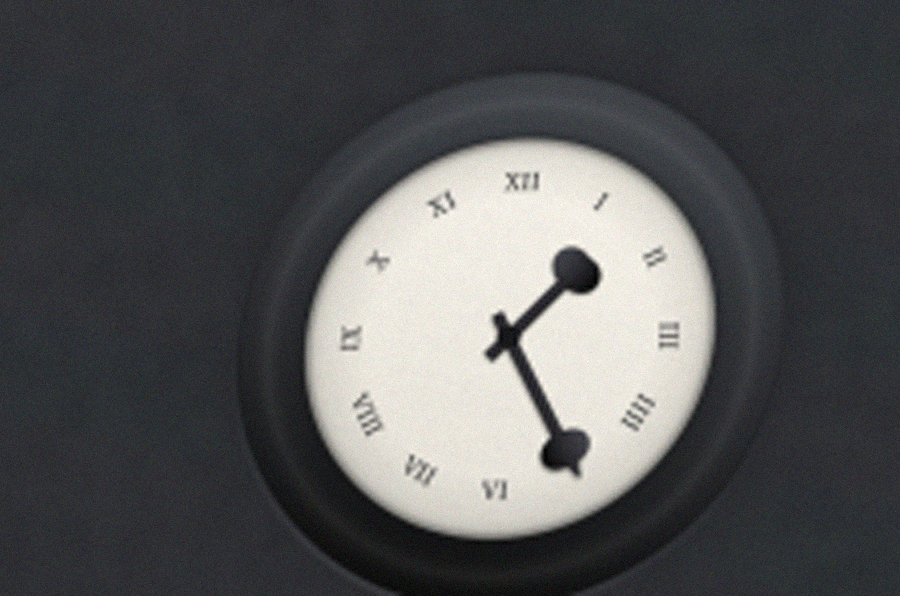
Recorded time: 1:25
